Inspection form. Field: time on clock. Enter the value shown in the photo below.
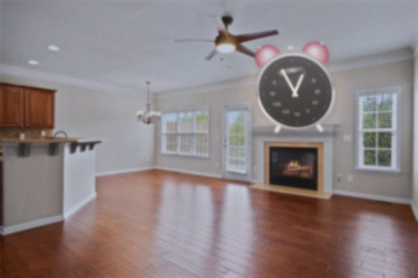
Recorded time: 12:56
